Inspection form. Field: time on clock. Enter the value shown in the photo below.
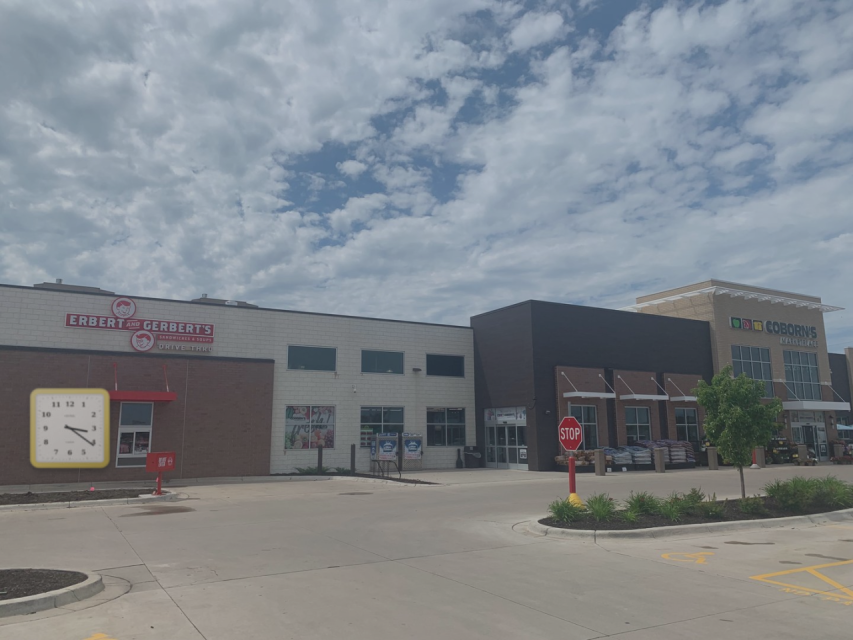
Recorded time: 3:21
